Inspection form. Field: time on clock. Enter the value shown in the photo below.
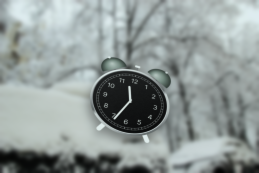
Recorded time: 11:34
